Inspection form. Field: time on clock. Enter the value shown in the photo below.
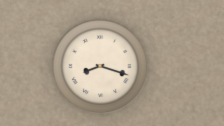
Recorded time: 8:18
